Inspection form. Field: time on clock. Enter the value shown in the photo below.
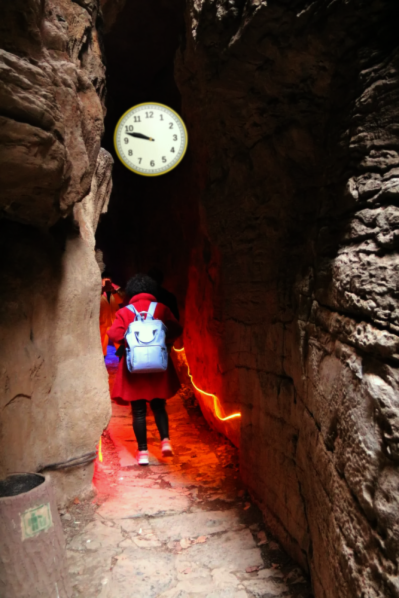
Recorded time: 9:48
